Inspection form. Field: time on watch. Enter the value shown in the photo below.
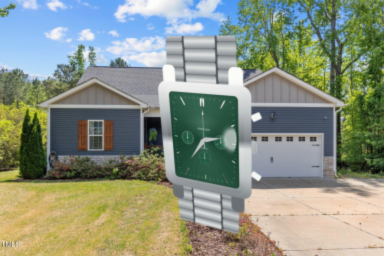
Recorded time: 2:36
